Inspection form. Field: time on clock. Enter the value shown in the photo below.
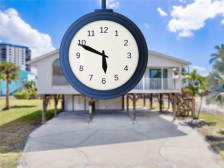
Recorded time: 5:49
